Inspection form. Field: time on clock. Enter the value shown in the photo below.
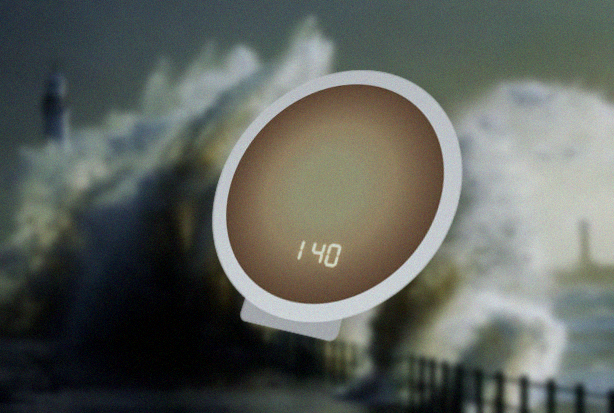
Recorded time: 1:40
